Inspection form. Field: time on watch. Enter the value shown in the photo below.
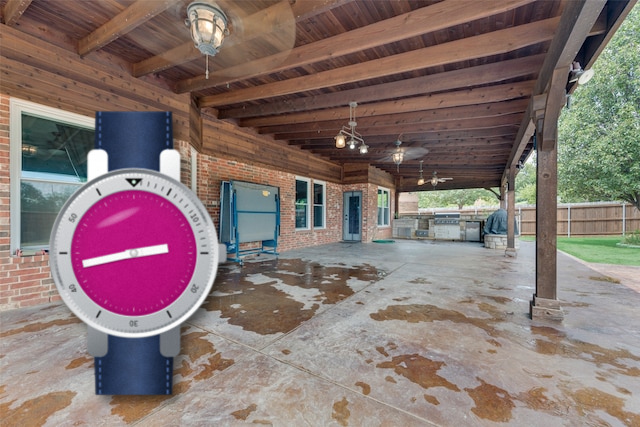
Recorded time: 2:43
